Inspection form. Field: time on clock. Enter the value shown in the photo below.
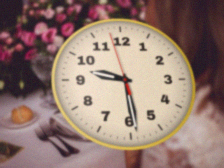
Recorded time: 9:28:58
